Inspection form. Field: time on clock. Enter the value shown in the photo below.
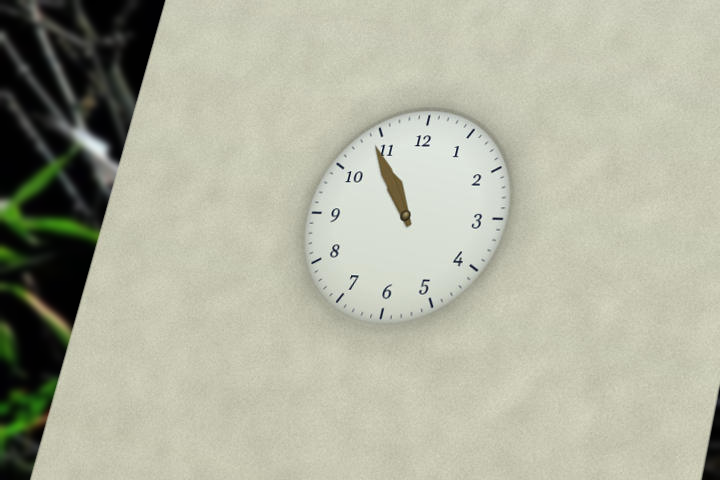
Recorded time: 10:54
